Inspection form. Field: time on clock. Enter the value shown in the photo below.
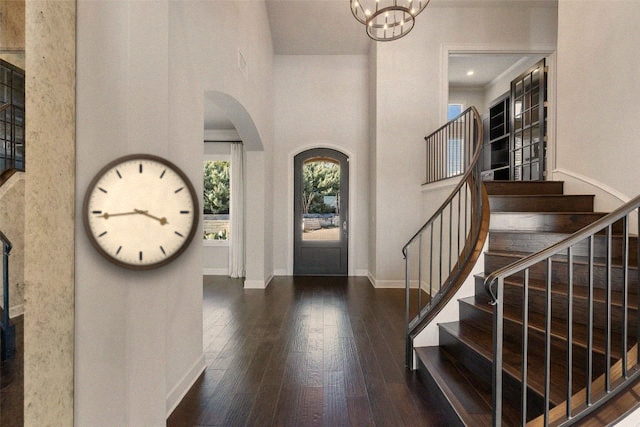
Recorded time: 3:44
